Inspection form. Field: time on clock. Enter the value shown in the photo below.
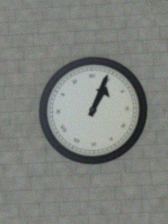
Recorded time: 1:04
